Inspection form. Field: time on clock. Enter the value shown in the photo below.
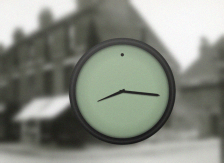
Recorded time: 8:16
